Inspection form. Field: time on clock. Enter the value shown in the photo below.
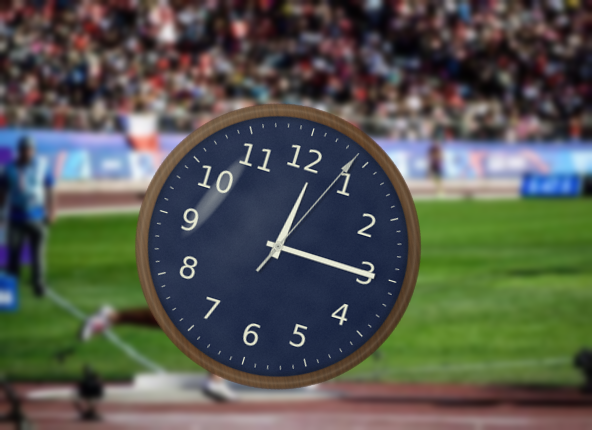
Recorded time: 12:15:04
